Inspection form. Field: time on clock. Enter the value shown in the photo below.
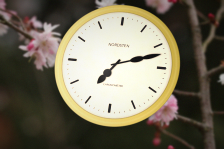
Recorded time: 7:12
